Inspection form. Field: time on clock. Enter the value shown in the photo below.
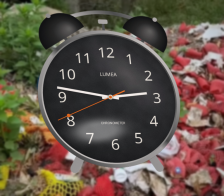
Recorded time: 2:46:41
